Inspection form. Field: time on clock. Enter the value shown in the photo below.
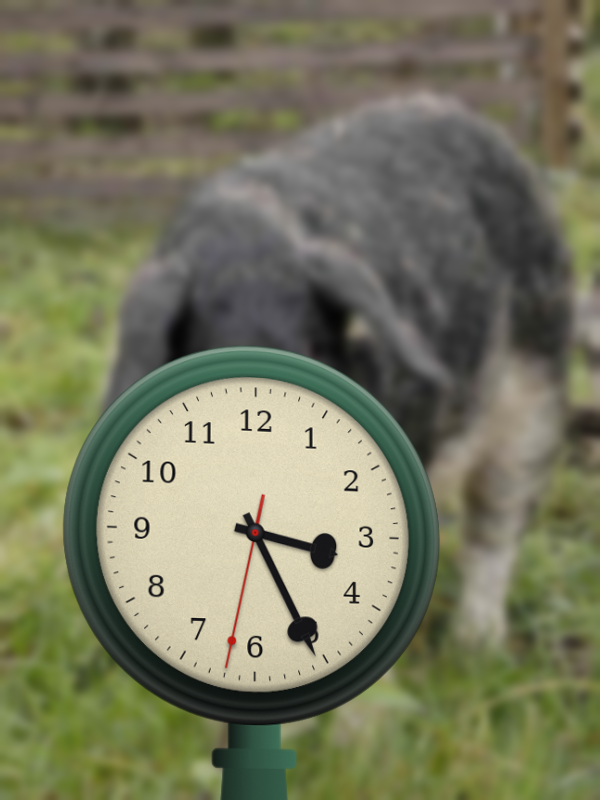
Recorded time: 3:25:32
